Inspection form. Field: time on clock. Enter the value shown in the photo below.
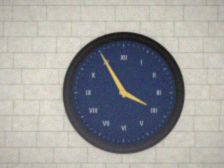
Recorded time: 3:55
